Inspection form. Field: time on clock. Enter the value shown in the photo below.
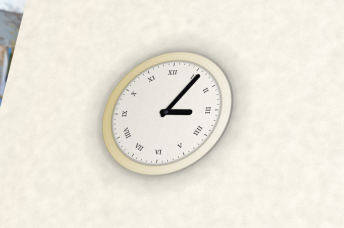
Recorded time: 3:06
